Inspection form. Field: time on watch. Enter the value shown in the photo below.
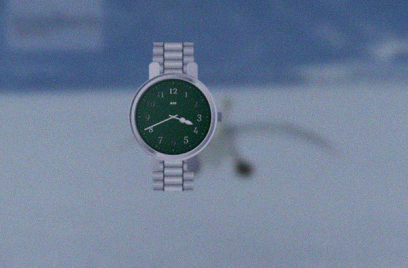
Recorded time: 3:41
